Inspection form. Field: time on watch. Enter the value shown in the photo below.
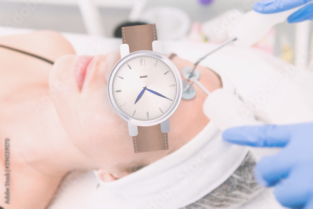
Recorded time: 7:20
